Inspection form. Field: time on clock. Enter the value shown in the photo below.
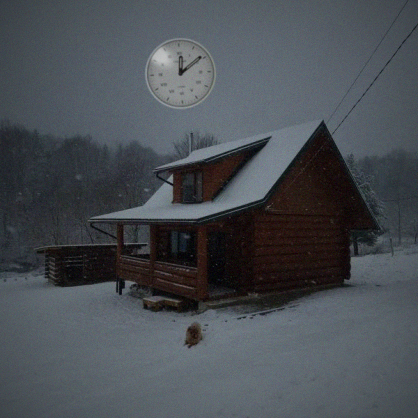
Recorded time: 12:09
